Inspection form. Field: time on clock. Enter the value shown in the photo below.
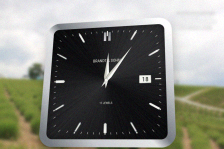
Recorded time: 12:06
